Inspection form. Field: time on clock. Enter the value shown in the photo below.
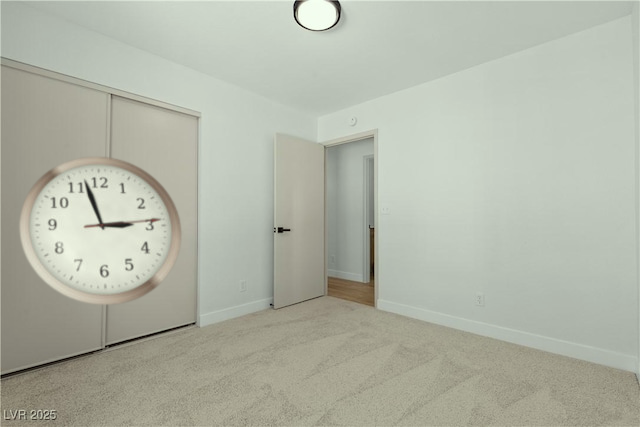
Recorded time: 2:57:14
